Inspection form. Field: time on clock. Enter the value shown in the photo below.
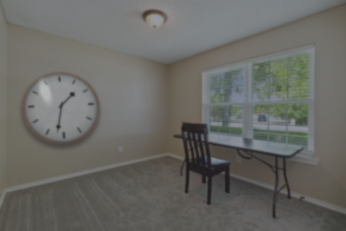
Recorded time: 1:32
